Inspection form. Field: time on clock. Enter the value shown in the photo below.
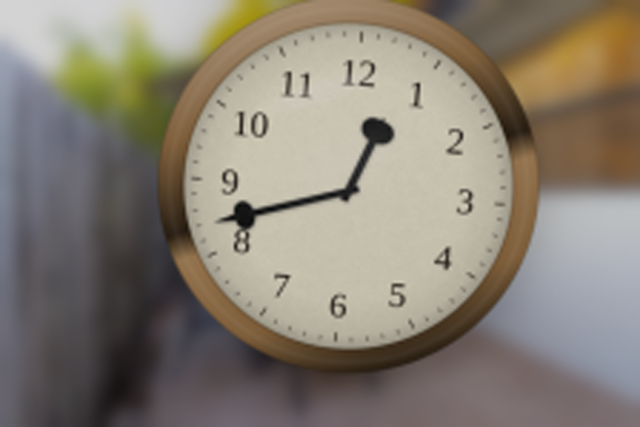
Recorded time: 12:42
